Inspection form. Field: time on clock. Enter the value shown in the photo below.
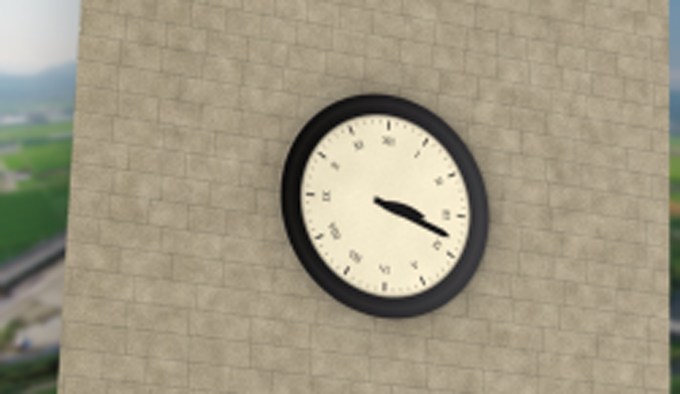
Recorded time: 3:18
